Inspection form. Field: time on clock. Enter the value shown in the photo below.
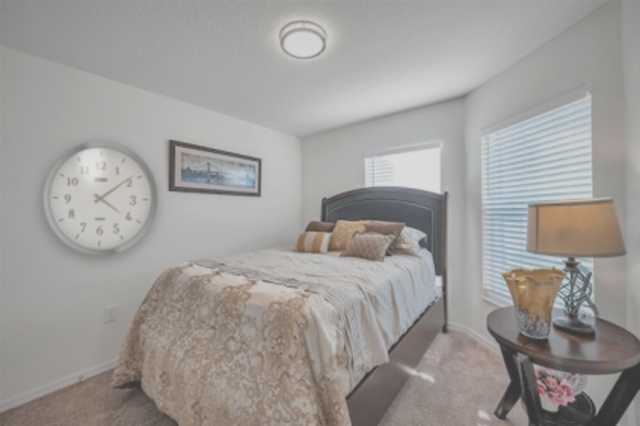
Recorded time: 4:09
